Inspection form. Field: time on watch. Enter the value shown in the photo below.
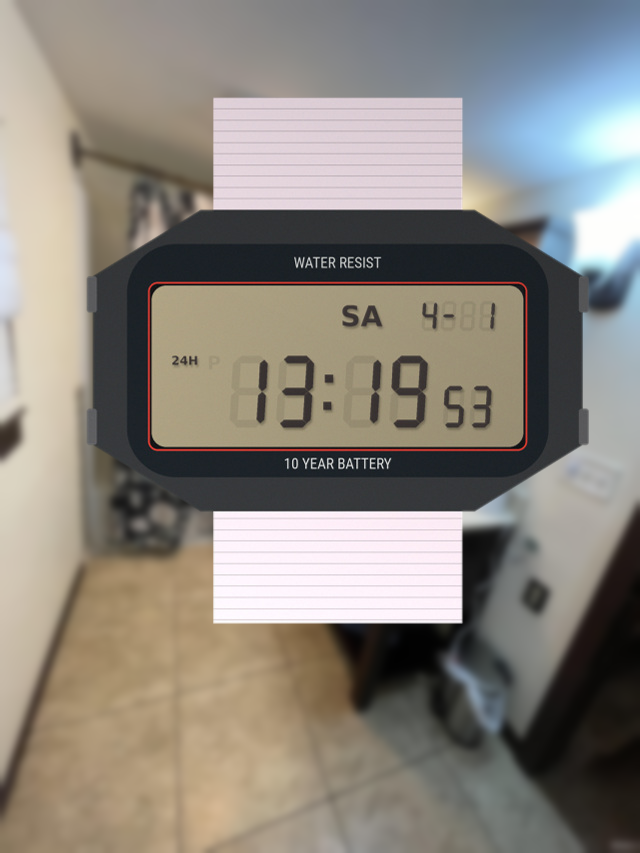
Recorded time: 13:19:53
